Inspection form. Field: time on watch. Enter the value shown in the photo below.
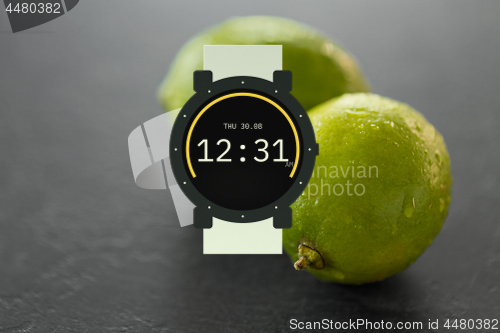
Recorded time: 12:31
